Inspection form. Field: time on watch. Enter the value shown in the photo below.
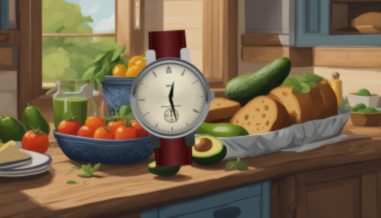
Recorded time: 12:28
